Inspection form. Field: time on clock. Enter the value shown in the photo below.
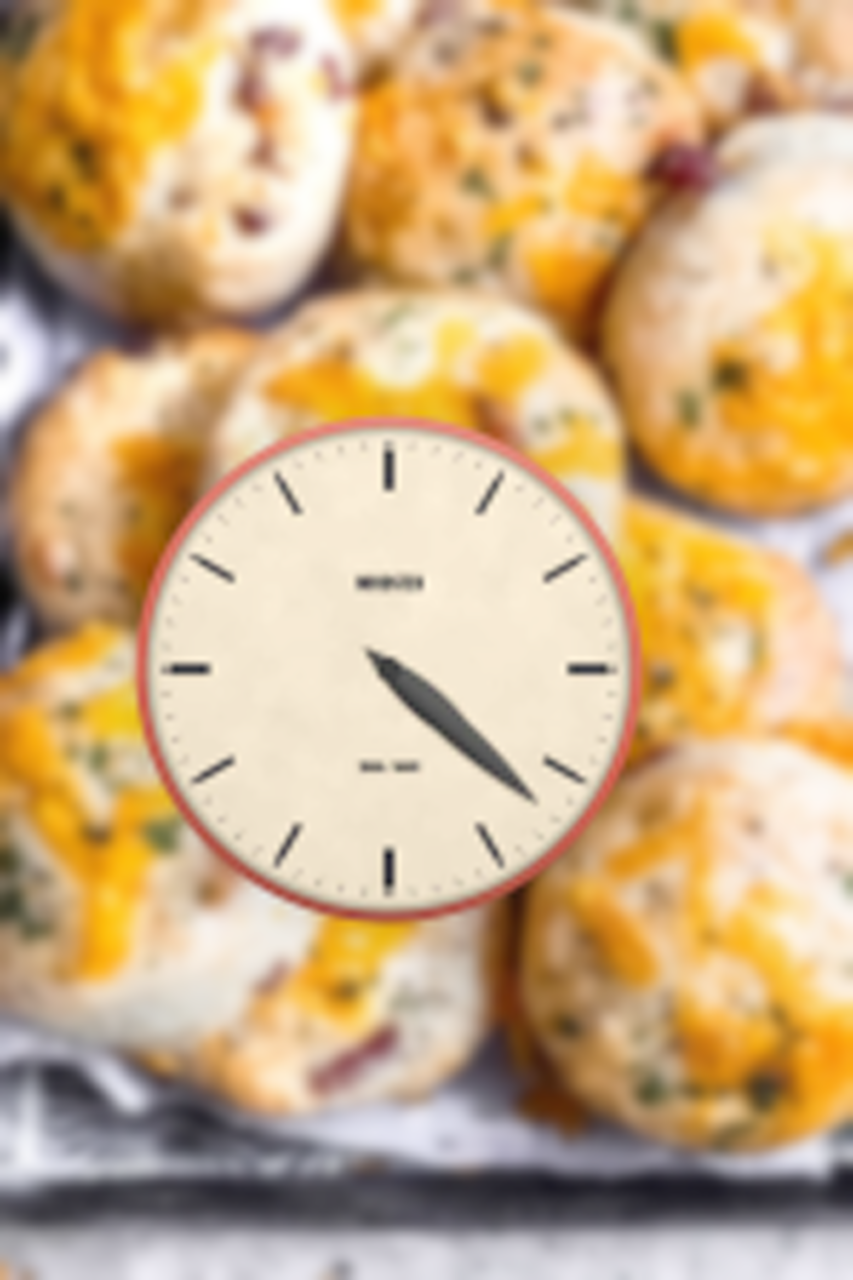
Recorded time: 4:22
